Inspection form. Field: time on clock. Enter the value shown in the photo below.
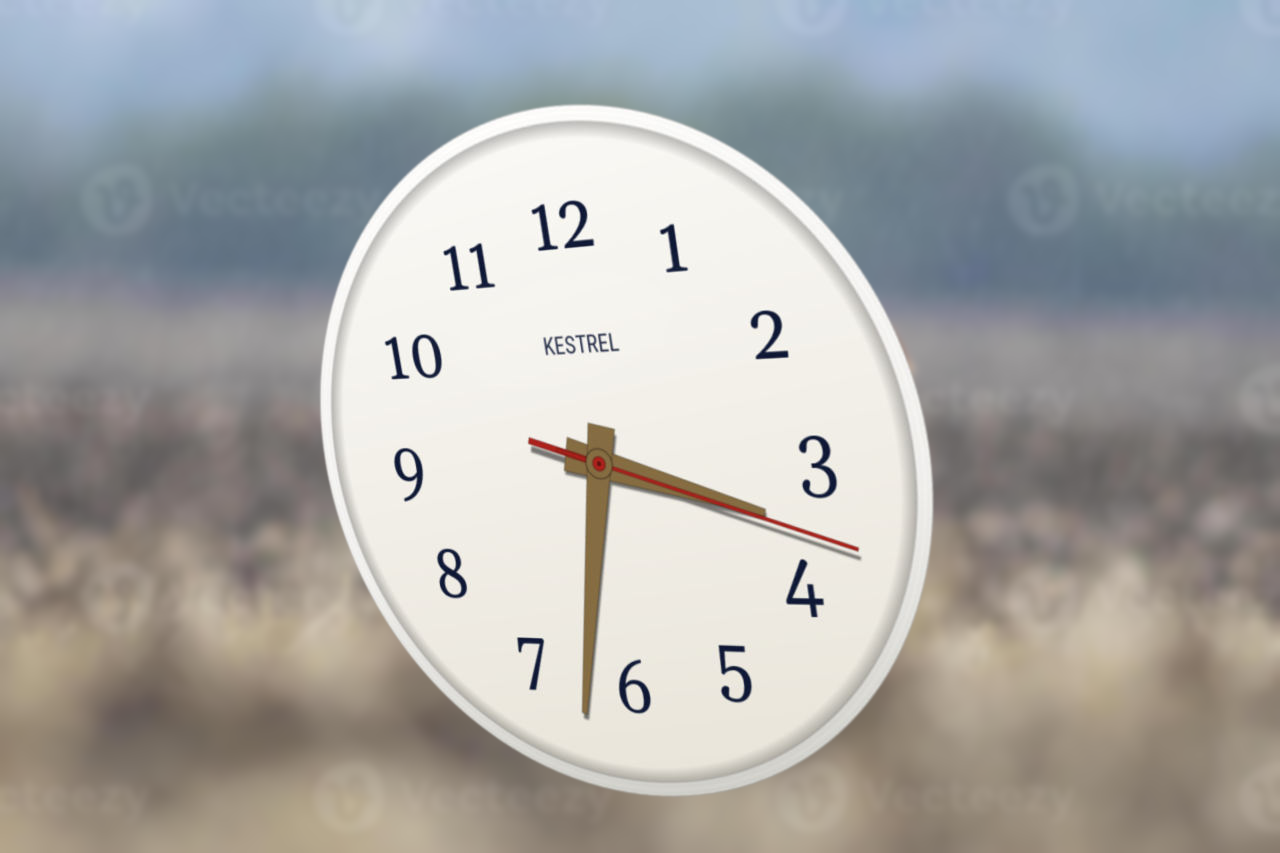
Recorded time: 3:32:18
